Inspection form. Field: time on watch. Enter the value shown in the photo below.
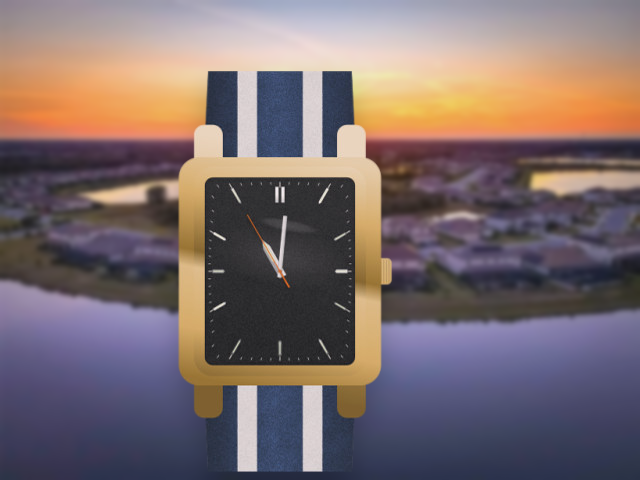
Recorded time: 11:00:55
